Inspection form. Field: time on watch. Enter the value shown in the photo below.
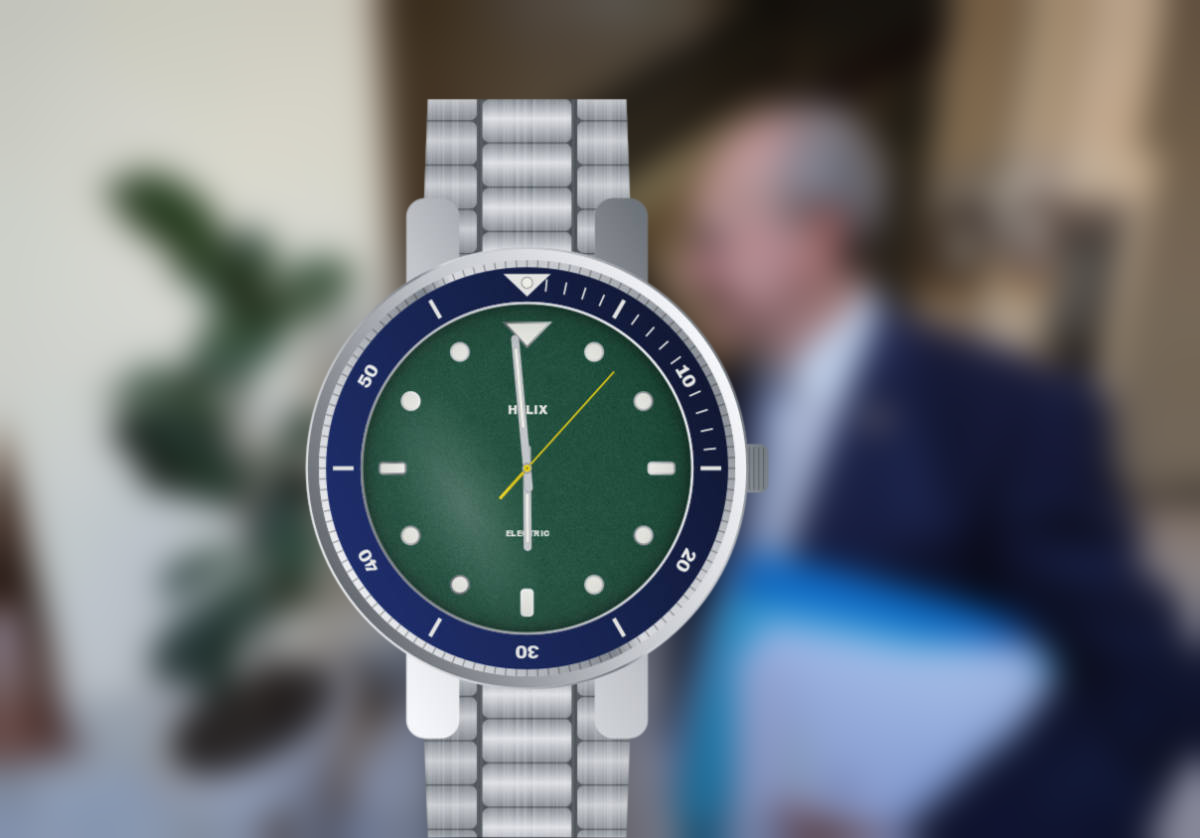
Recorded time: 5:59:07
